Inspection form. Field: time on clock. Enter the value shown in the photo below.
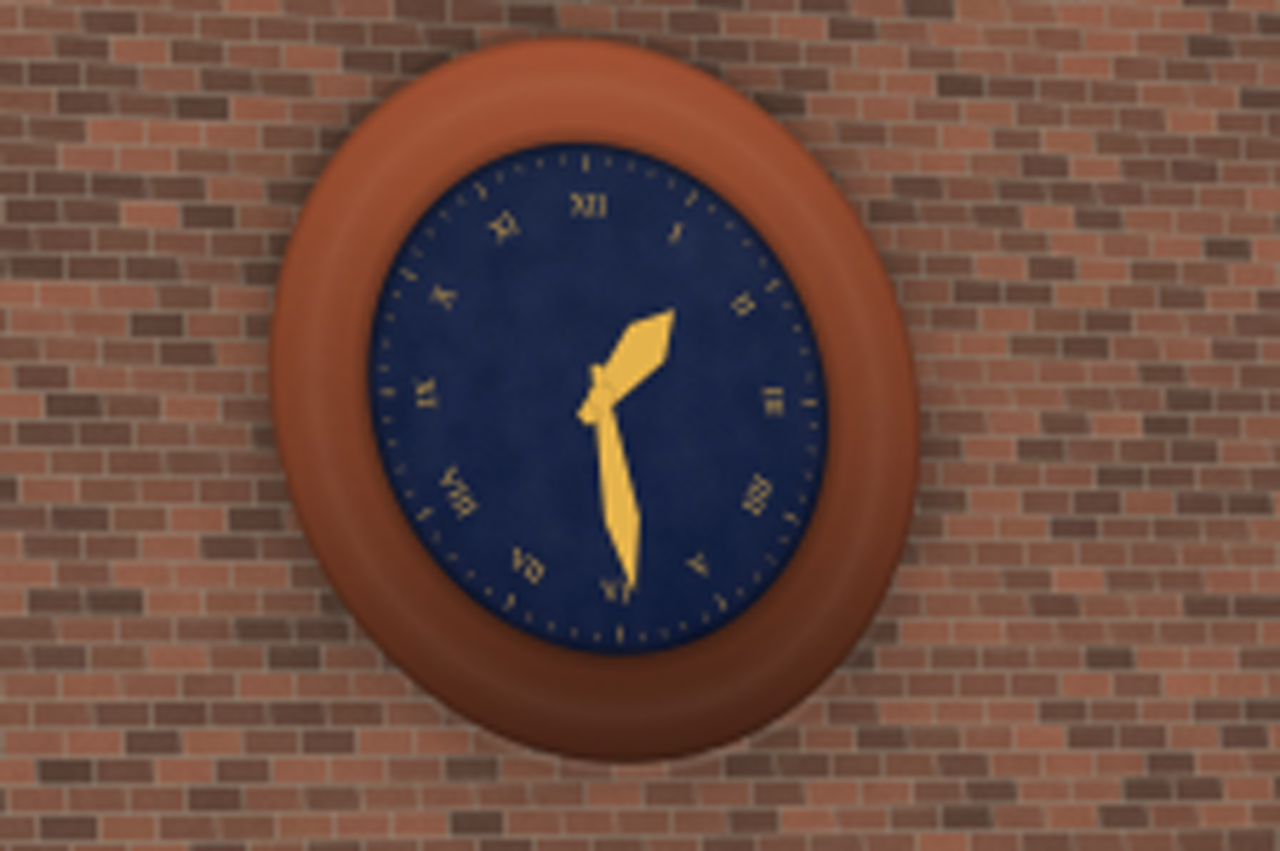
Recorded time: 1:29
